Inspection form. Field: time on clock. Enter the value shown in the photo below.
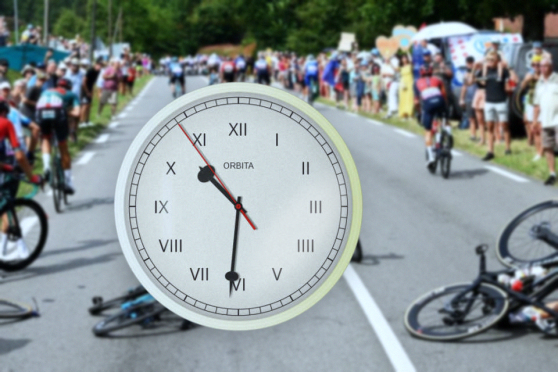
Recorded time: 10:30:54
